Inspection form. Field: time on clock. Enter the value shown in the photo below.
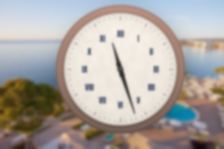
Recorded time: 11:27
